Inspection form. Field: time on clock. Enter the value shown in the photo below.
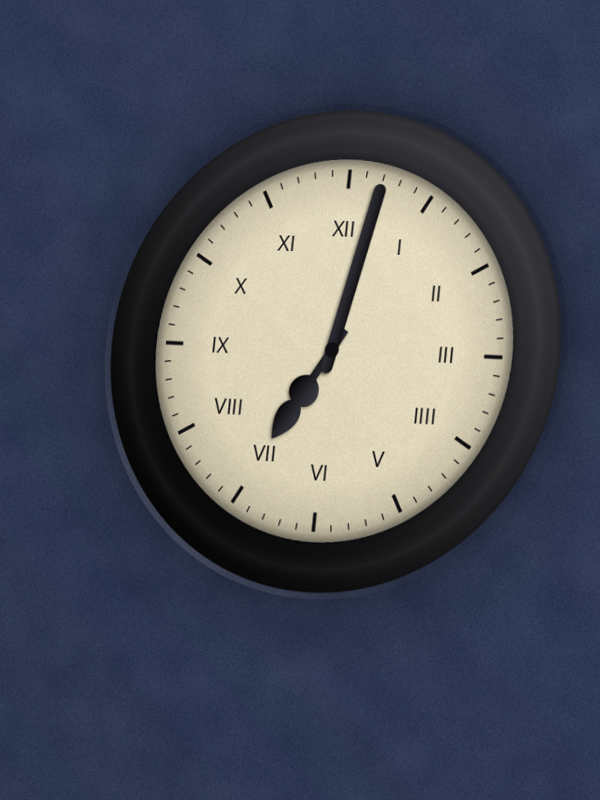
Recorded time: 7:02
